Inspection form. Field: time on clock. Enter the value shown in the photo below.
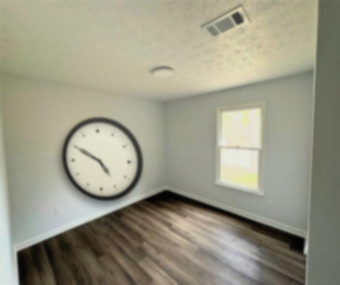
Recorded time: 4:50
